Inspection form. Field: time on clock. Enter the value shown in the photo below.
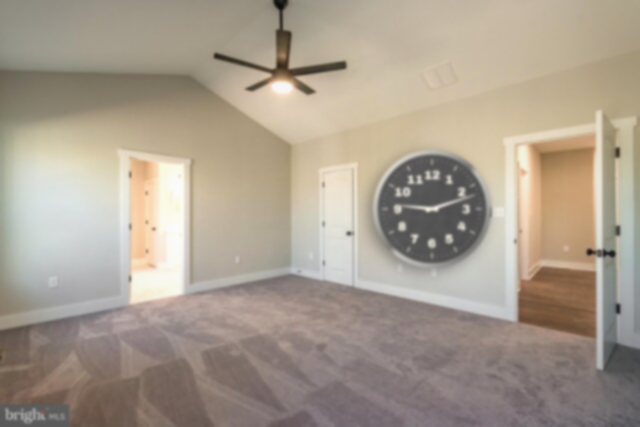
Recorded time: 9:12
